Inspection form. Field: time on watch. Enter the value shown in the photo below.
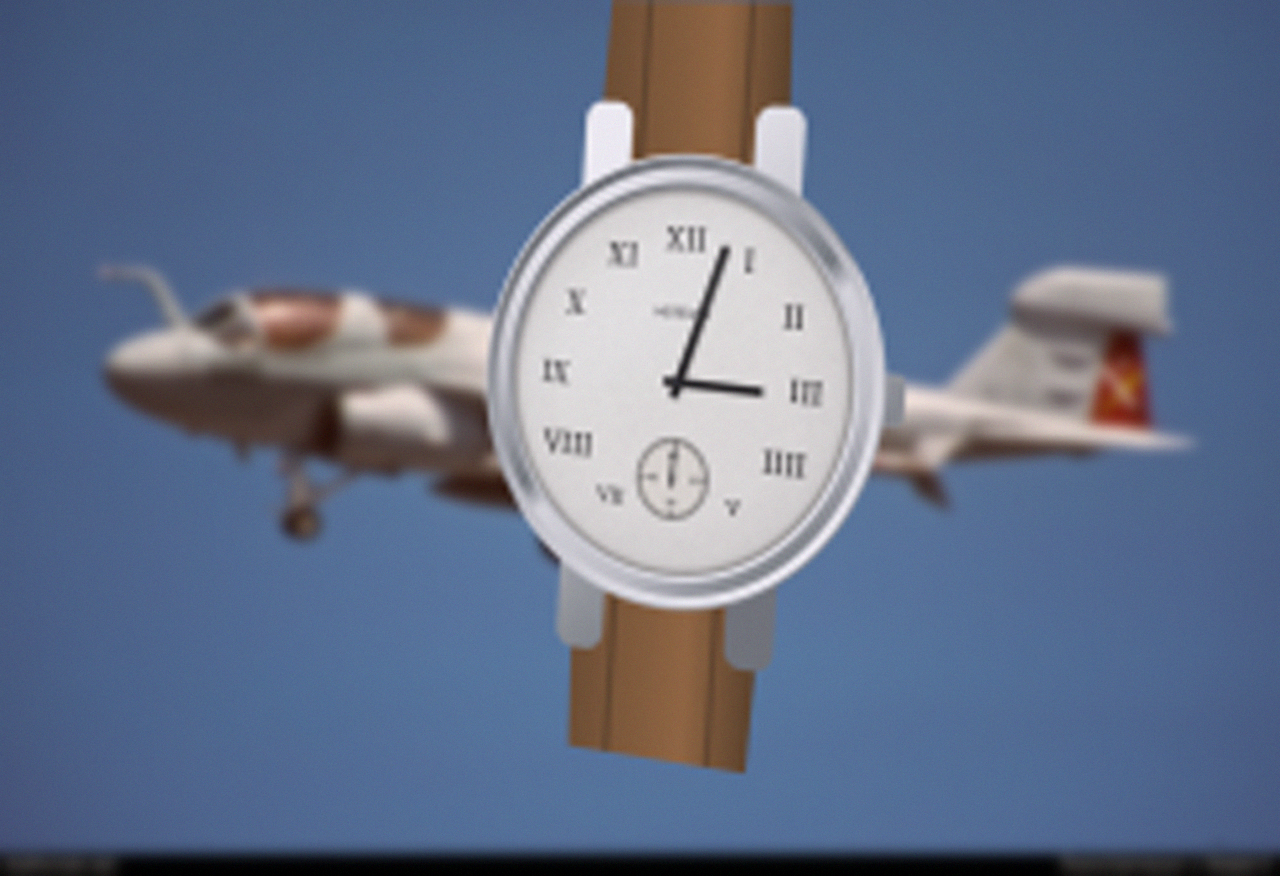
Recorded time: 3:03
